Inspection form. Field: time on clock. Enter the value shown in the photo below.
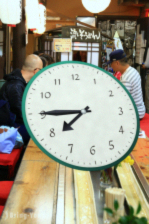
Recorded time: 7:45
